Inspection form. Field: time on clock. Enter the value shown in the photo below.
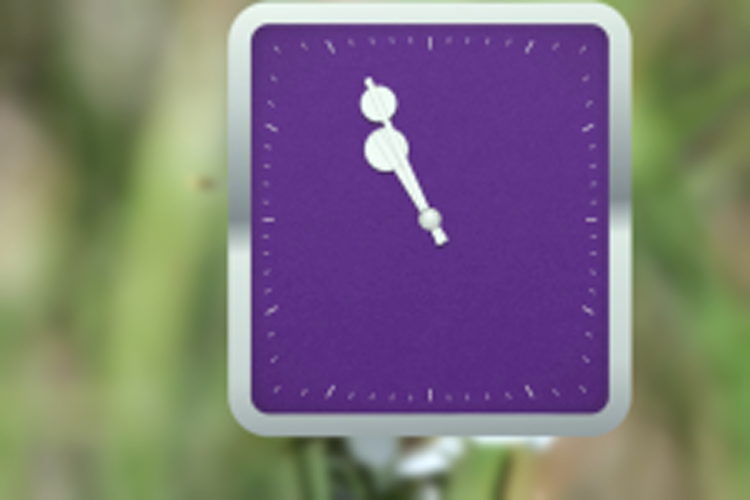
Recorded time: 10:56
